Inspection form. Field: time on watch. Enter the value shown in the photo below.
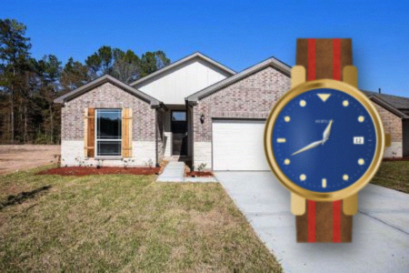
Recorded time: 12:41
